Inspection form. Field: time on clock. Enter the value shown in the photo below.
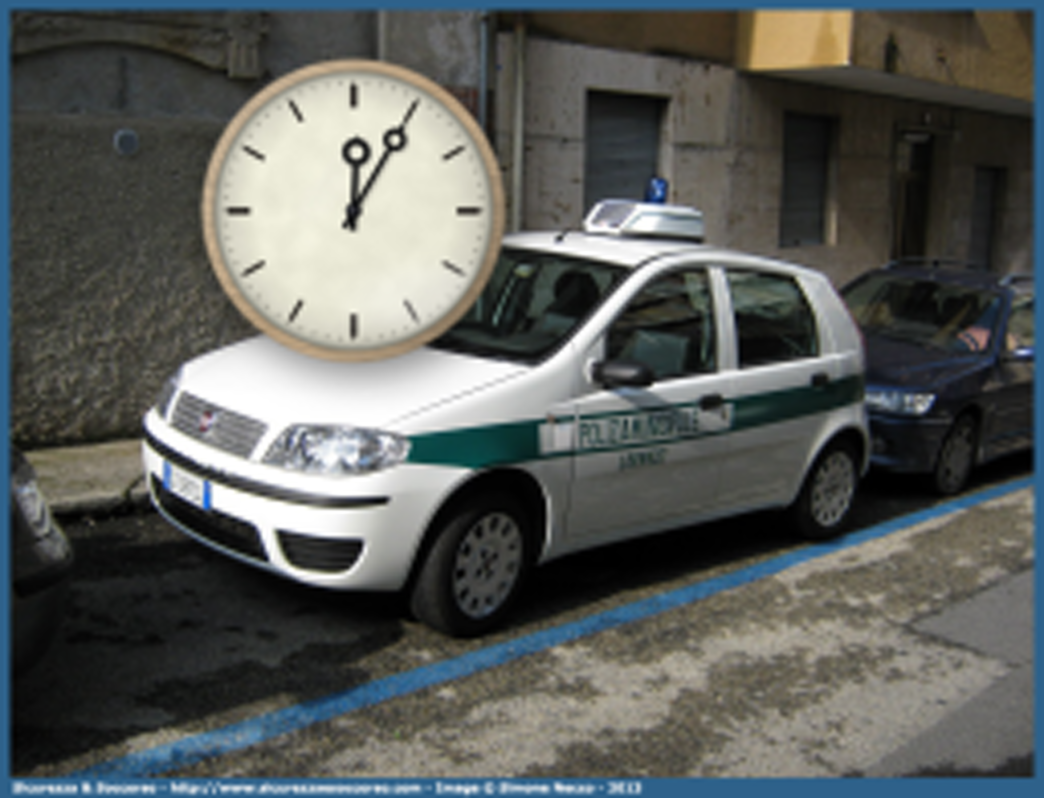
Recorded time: 12:05
